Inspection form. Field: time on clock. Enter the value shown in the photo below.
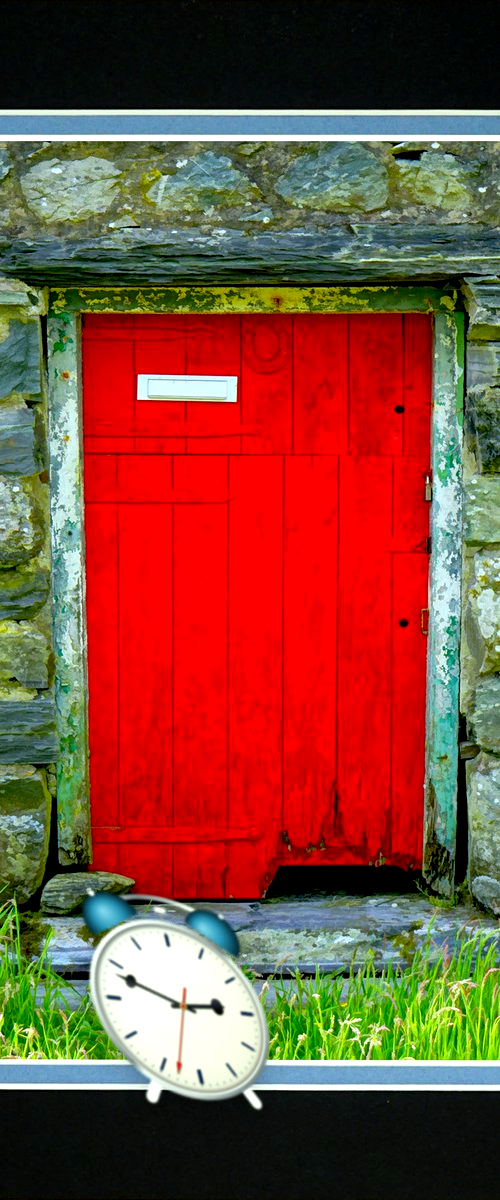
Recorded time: 2:48:33
